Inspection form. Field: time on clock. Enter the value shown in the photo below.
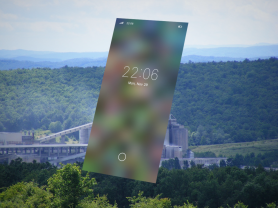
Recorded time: 22:06
